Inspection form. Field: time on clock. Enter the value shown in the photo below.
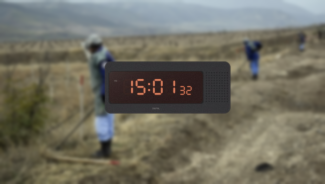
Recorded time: 15:01:32
